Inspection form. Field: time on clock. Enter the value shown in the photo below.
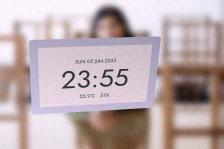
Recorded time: 23:55
